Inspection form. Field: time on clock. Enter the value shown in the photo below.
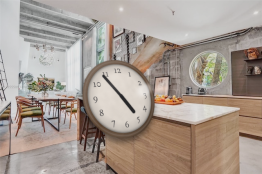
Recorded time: 4:54
